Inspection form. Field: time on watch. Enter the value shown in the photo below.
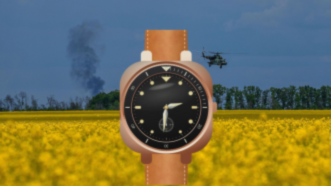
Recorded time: 2:31
